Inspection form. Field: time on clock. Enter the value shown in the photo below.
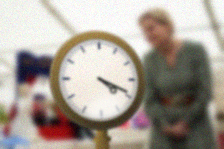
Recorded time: 4:19
